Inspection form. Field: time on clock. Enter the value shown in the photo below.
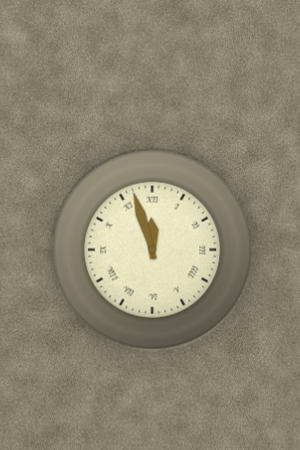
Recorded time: 11:57
